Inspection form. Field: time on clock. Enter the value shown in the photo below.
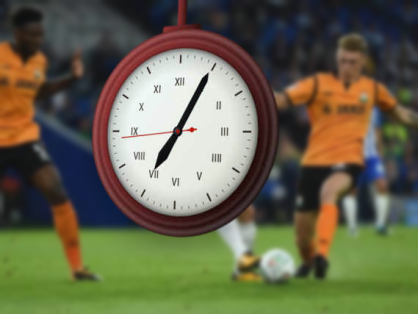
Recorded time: 7:04:44
